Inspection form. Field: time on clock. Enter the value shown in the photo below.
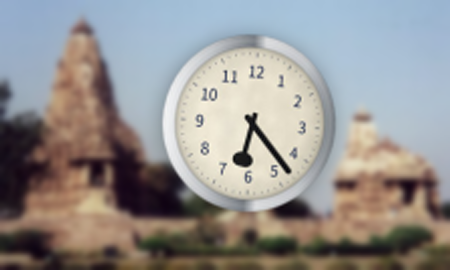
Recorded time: 6:23
